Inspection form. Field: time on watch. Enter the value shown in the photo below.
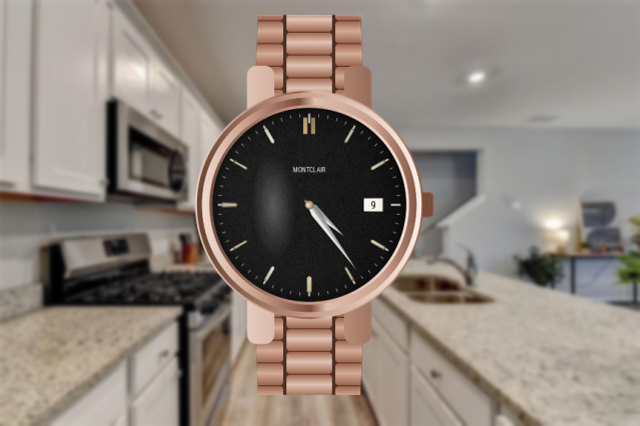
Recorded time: 4:24
